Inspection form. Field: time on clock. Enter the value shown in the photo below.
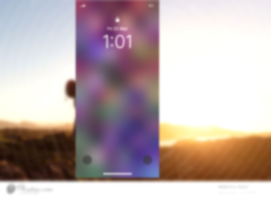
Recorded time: 1:01
